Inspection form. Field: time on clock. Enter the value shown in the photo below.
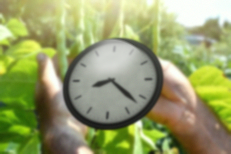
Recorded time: 8:22
